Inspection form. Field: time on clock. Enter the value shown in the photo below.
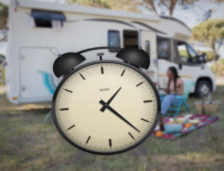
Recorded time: 1:23
